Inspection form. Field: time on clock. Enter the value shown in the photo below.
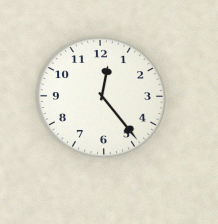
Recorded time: 12:24
